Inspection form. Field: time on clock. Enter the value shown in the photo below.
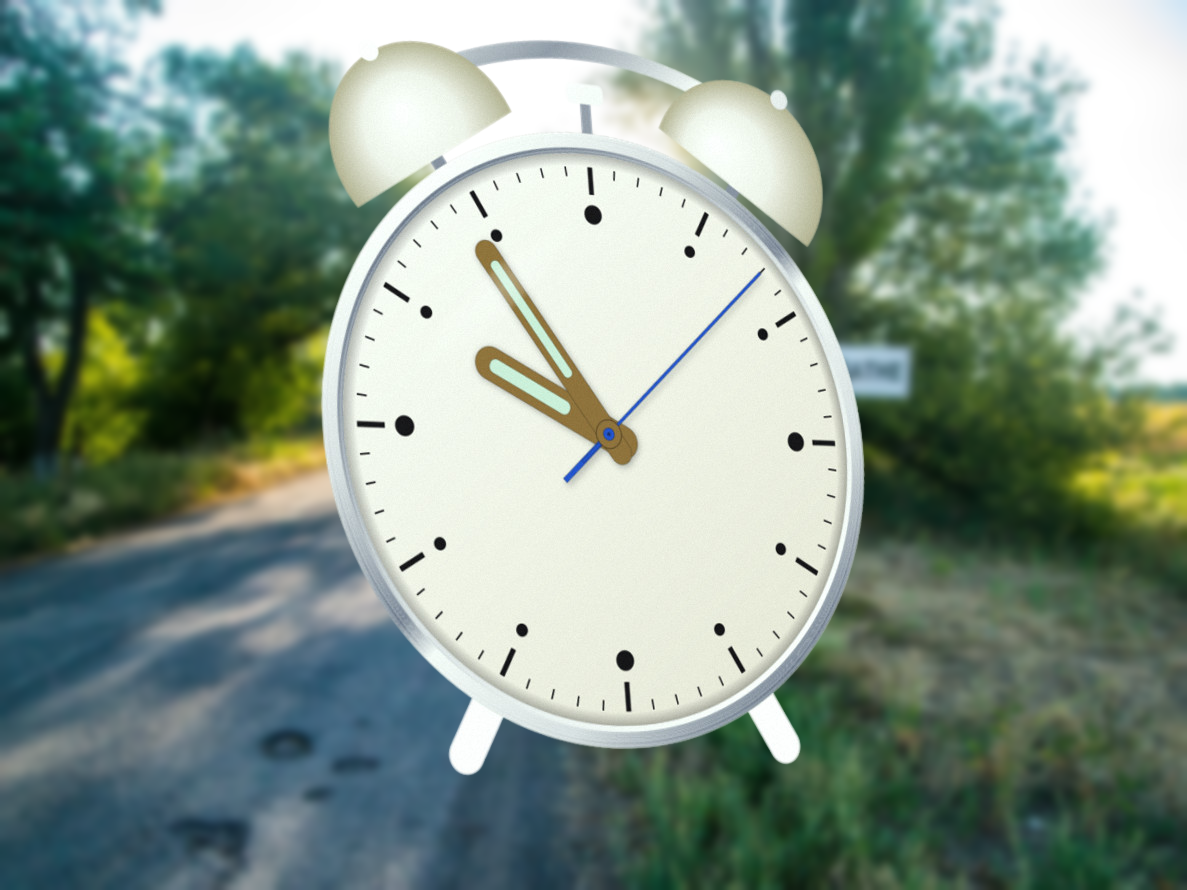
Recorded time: 9:54:08
